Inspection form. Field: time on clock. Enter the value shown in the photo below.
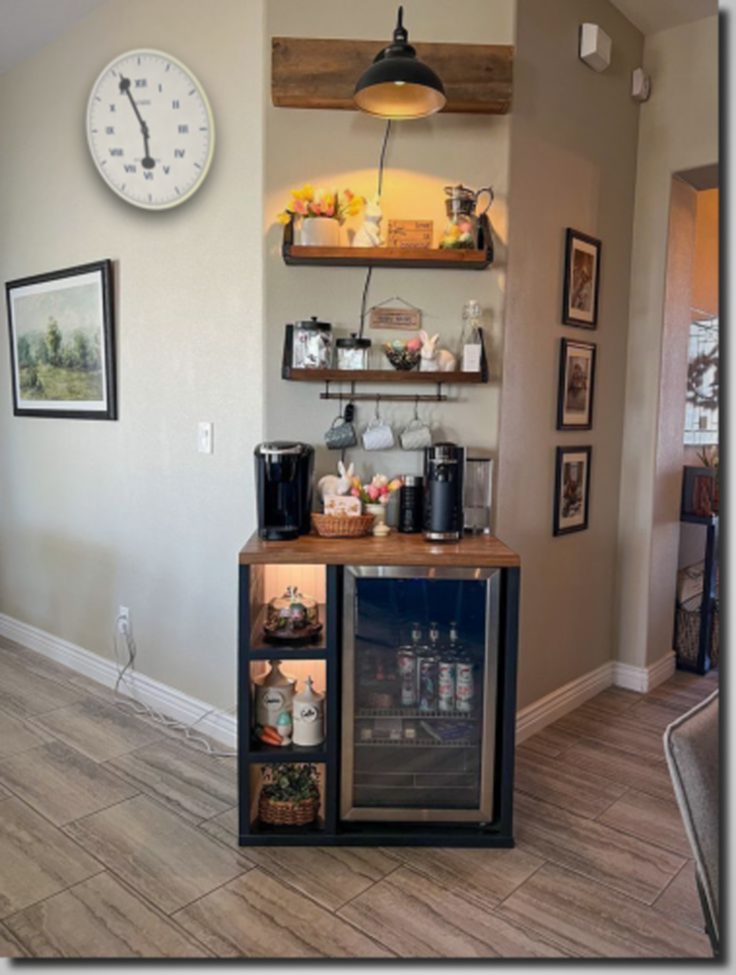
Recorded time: 5:56
